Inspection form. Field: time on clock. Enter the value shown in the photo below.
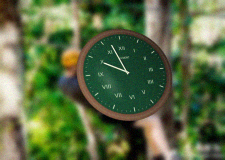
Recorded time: 9:57
